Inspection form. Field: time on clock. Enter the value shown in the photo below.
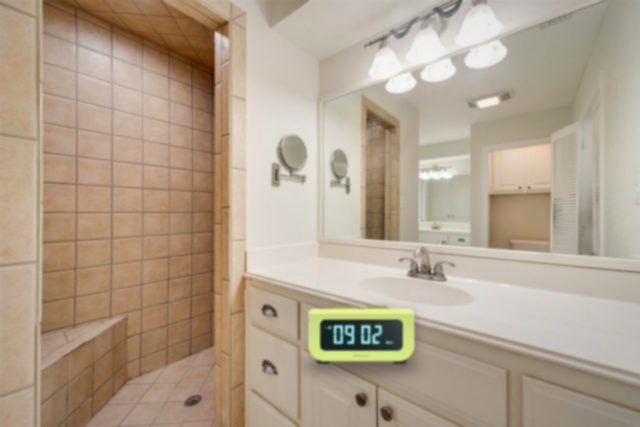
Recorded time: 9:02
